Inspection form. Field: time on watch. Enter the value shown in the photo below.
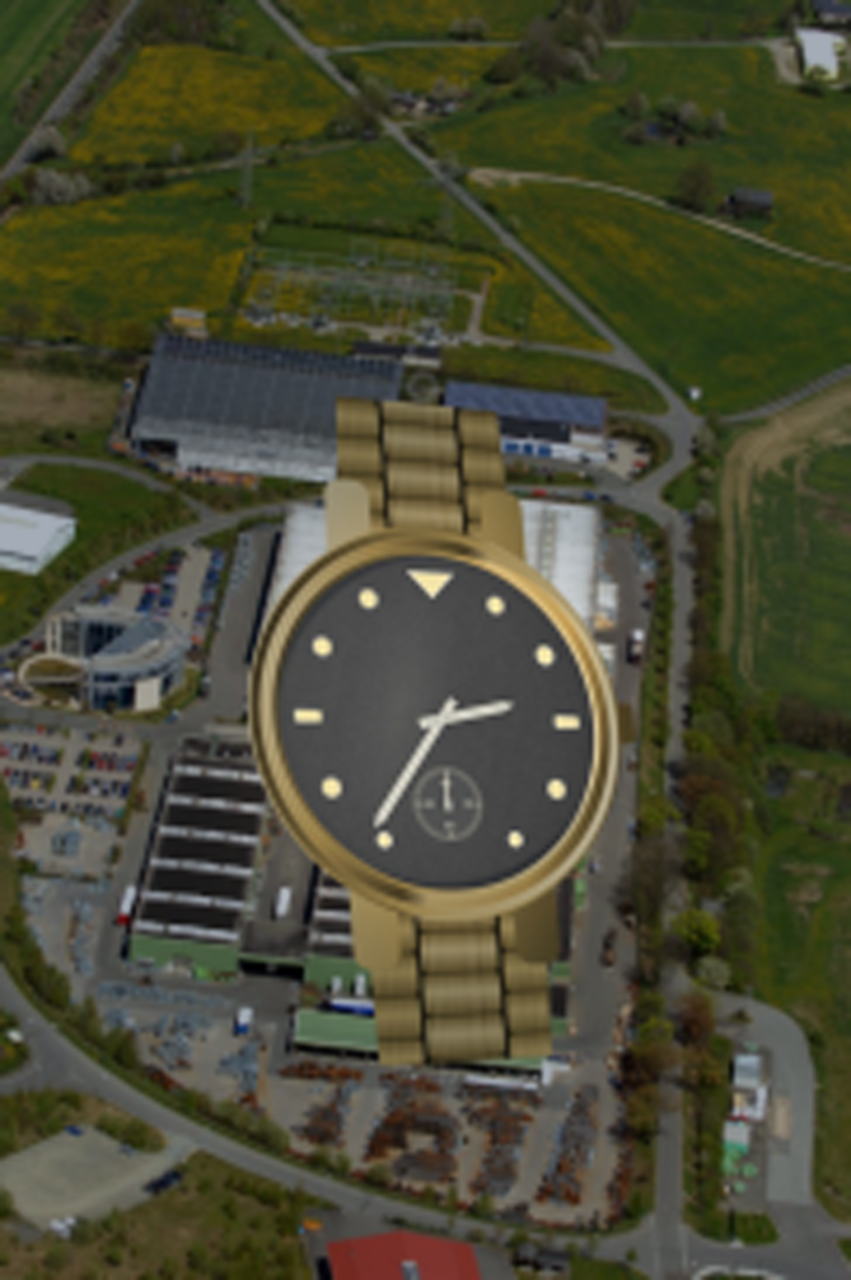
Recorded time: 2:36
